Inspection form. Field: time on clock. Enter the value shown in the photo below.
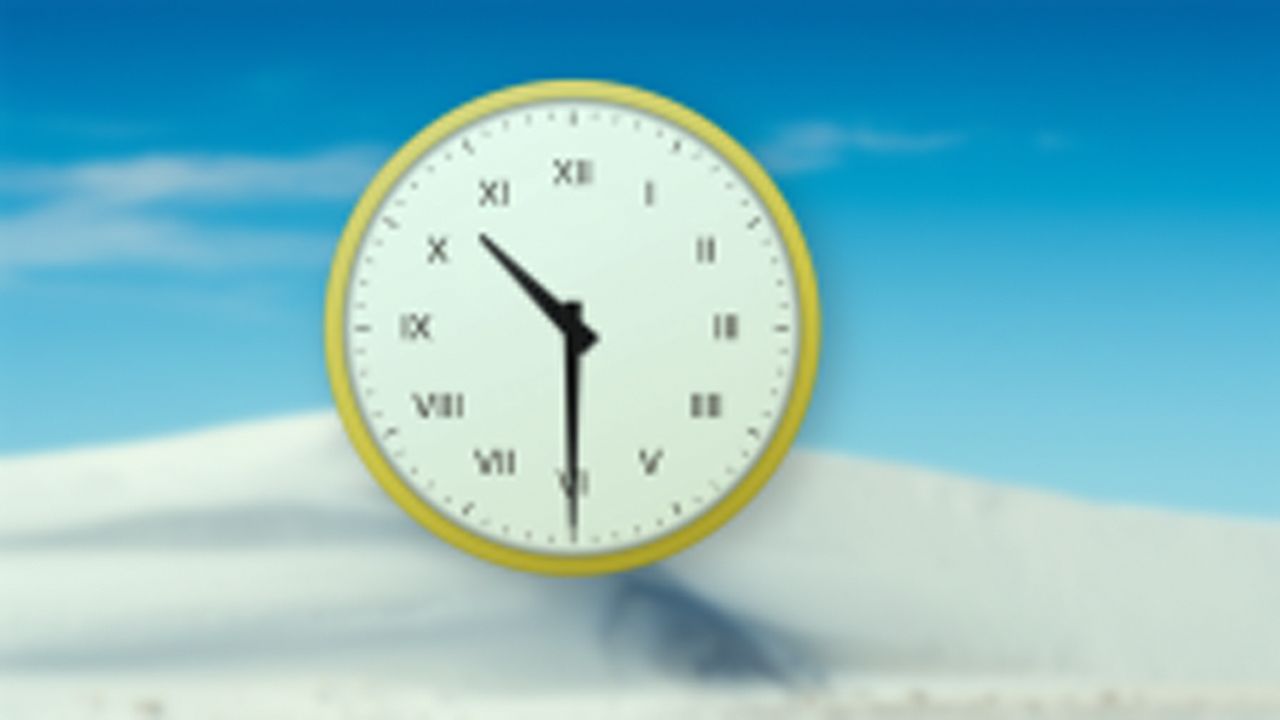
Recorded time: 10:30
